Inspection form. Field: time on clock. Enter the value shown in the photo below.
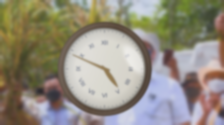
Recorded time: 4:49
